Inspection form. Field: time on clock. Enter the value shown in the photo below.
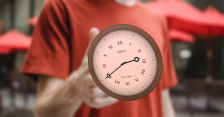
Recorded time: 2:40
